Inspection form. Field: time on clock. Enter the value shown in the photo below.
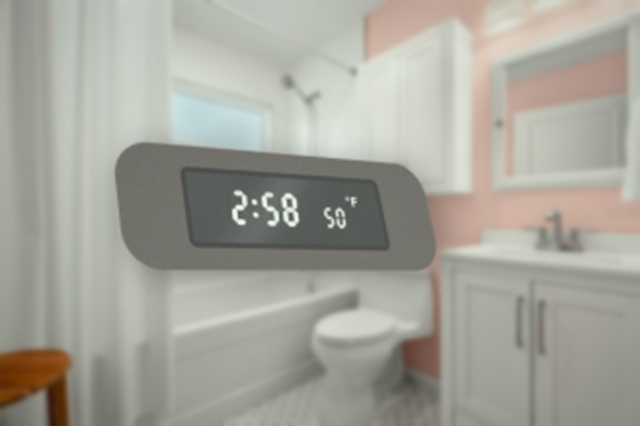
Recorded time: 2:58
